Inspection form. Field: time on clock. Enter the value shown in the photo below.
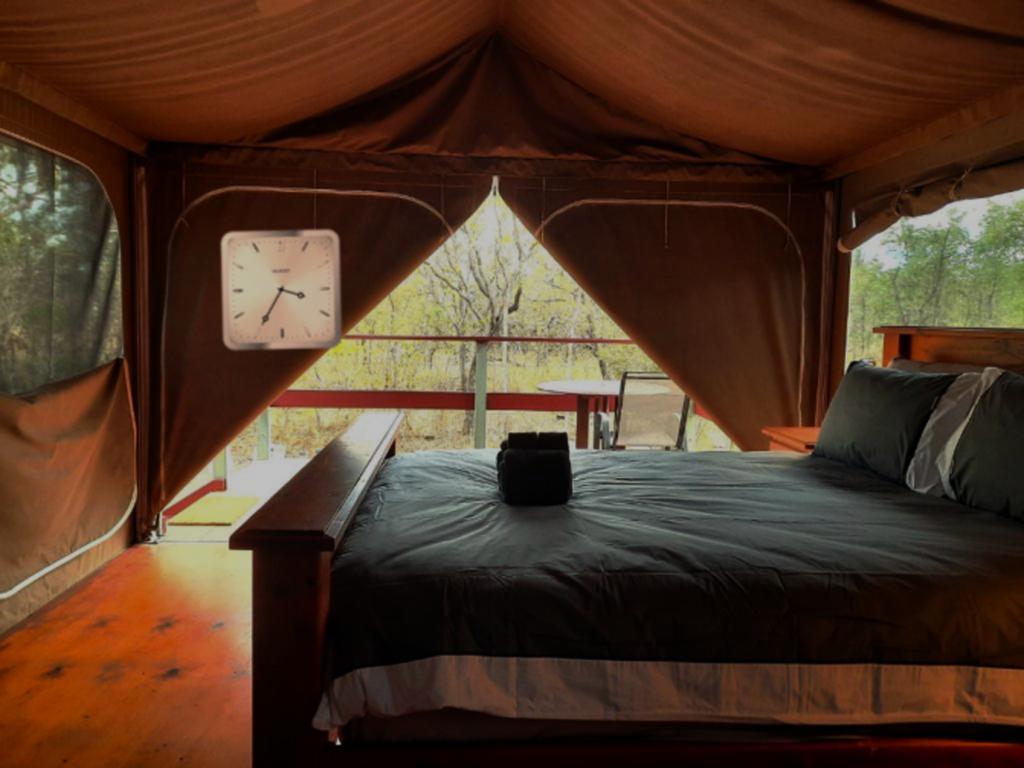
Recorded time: 3:35
